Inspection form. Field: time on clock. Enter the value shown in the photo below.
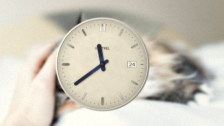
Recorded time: 11:39
